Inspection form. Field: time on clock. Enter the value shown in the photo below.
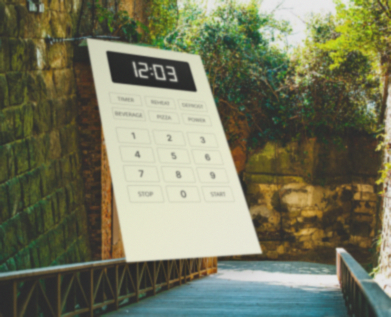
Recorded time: 12:03
